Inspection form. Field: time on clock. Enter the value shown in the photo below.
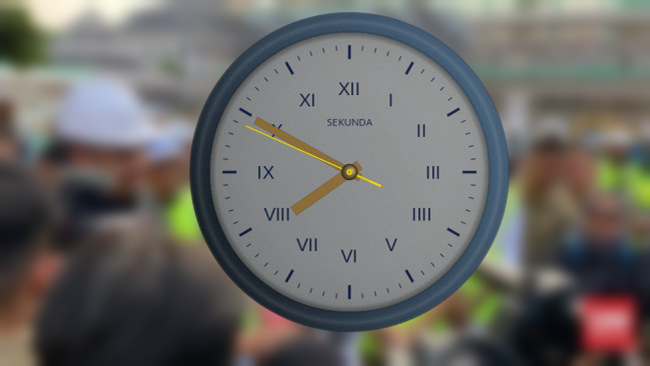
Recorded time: 7:49:49
